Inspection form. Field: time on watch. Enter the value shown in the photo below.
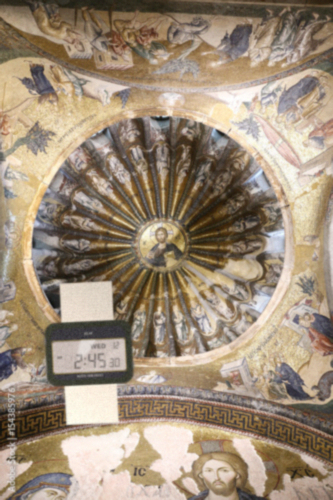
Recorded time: 2:45
